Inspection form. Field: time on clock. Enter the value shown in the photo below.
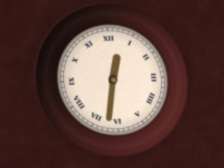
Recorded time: 12:32
